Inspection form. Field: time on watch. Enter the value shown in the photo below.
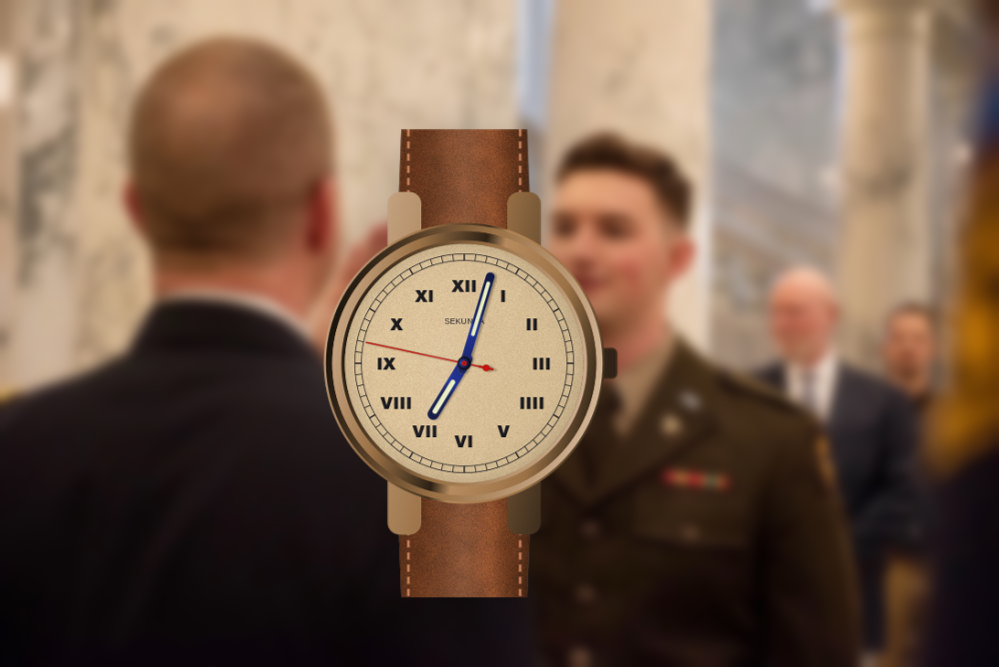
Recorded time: 7:02:47
